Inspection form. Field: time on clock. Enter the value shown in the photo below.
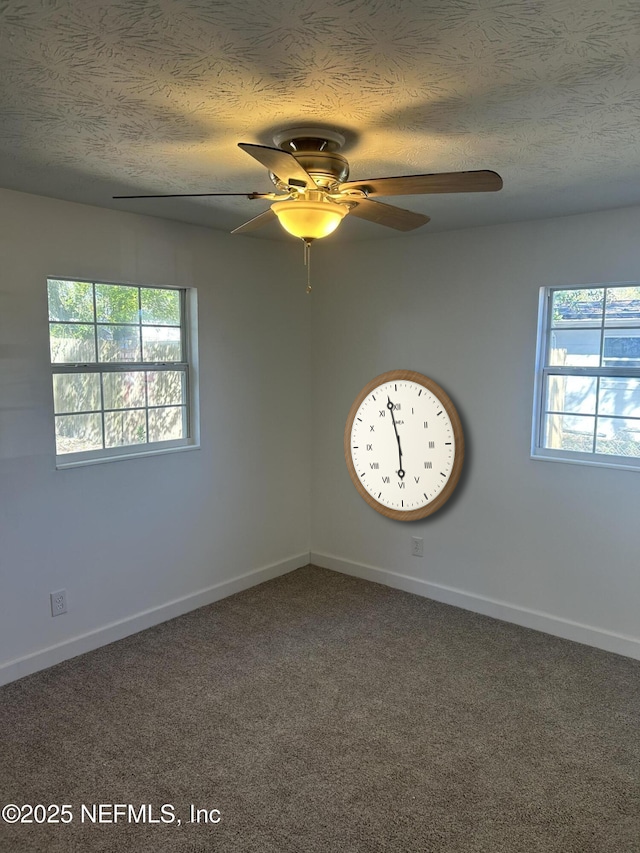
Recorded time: 5:58
